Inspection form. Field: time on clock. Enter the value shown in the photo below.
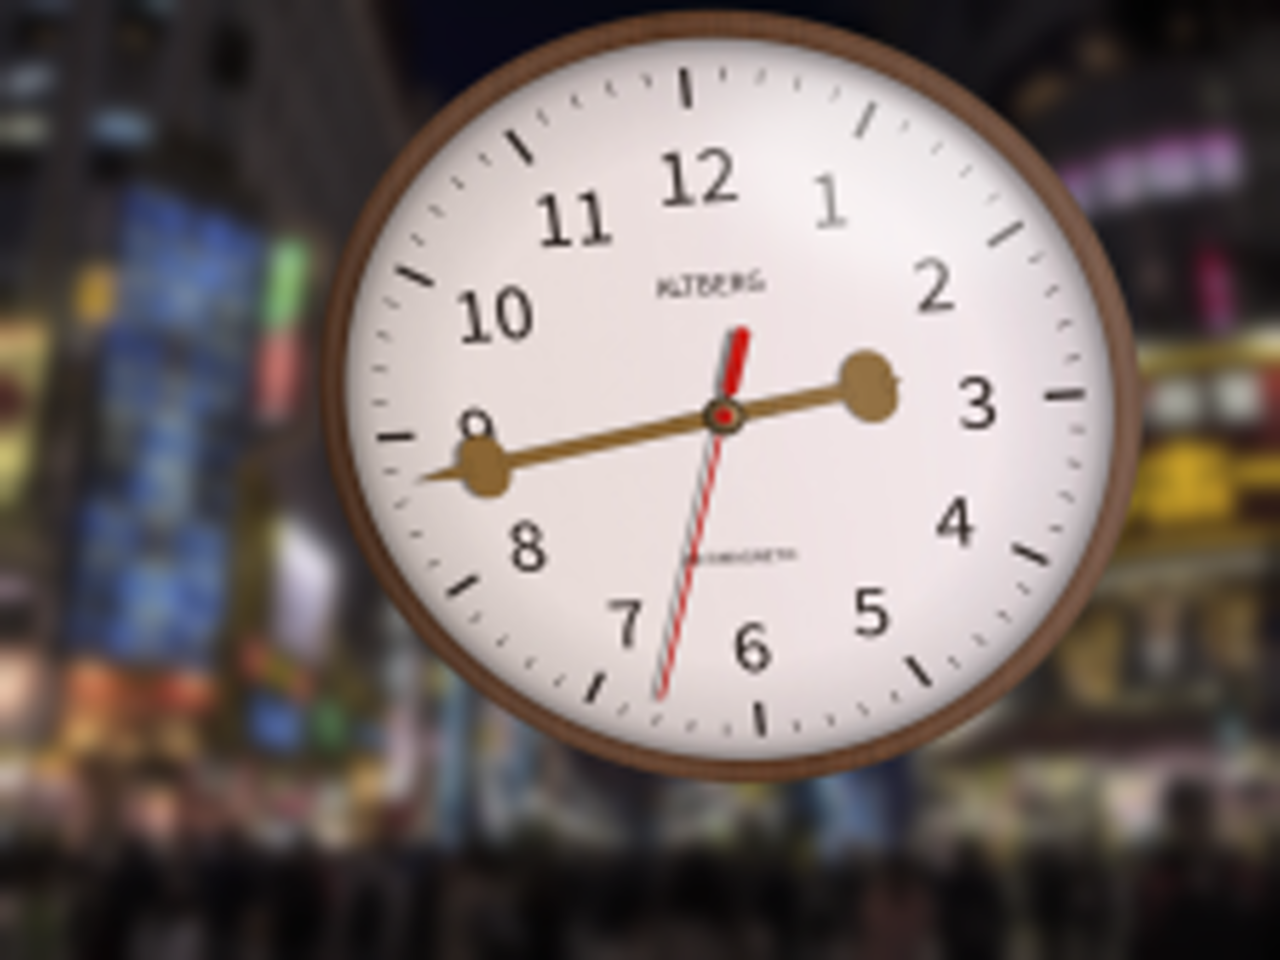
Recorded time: 2:43:33
